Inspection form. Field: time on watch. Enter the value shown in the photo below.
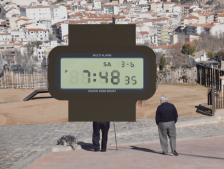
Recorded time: 7:48:35
